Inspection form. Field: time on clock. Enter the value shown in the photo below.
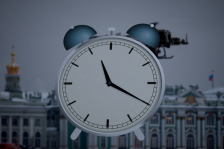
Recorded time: 11:20
